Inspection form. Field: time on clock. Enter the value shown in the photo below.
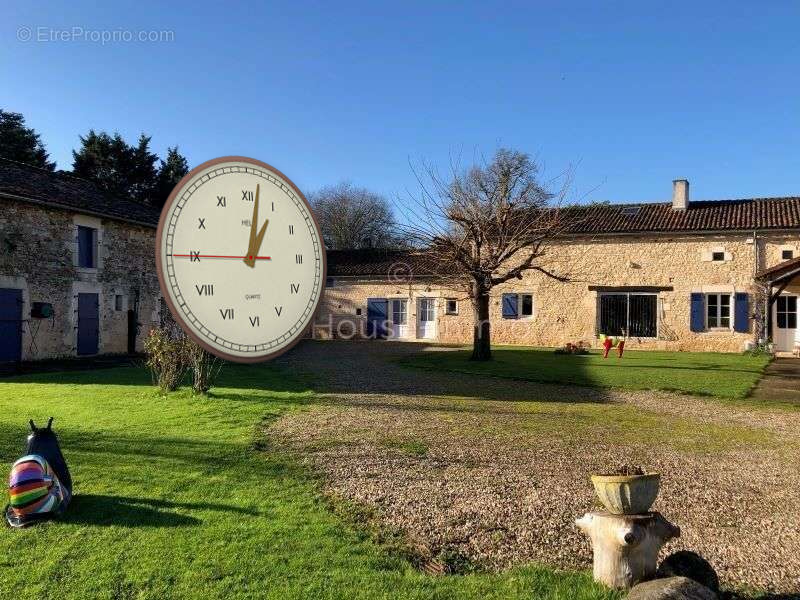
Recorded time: 1:01:45
